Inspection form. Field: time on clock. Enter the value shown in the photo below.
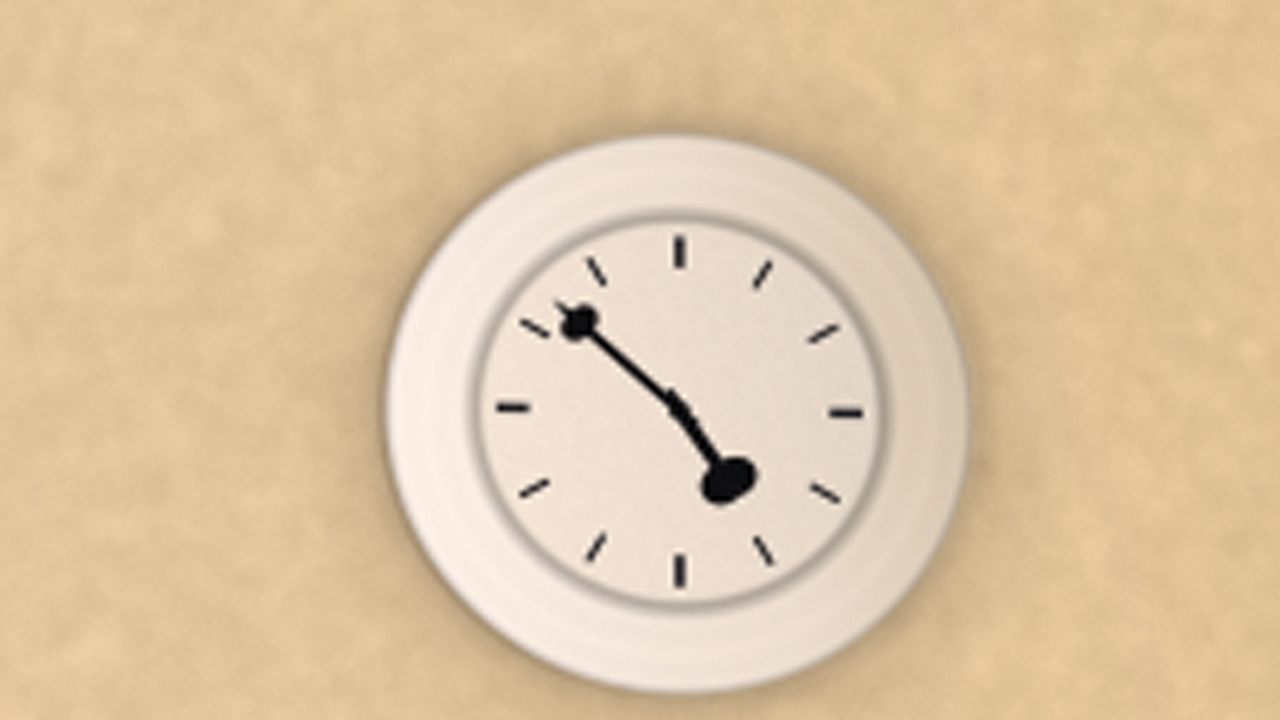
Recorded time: 4:52
